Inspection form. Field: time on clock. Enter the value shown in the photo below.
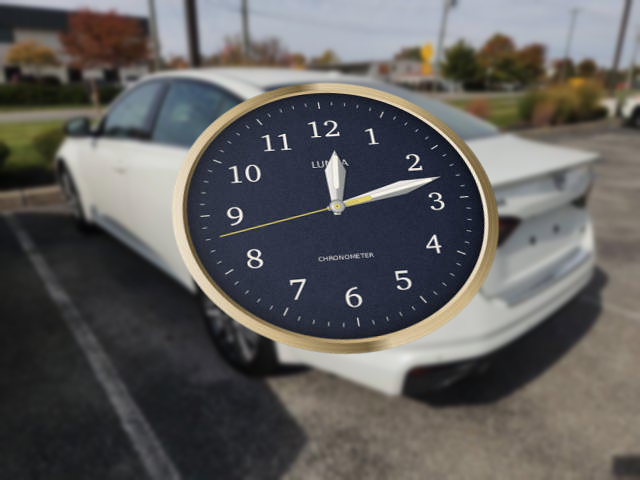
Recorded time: 12:12:43
